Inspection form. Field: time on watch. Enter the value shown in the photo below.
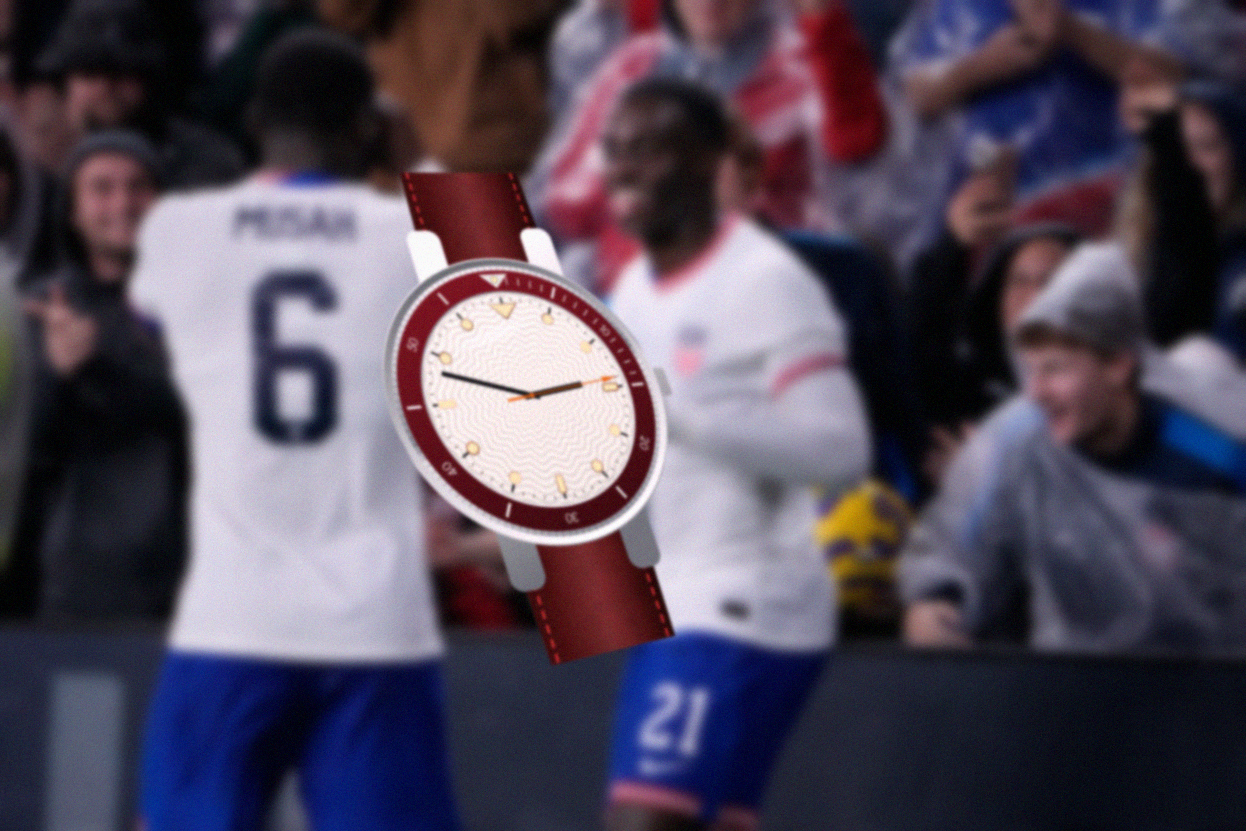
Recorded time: 2:48:14
